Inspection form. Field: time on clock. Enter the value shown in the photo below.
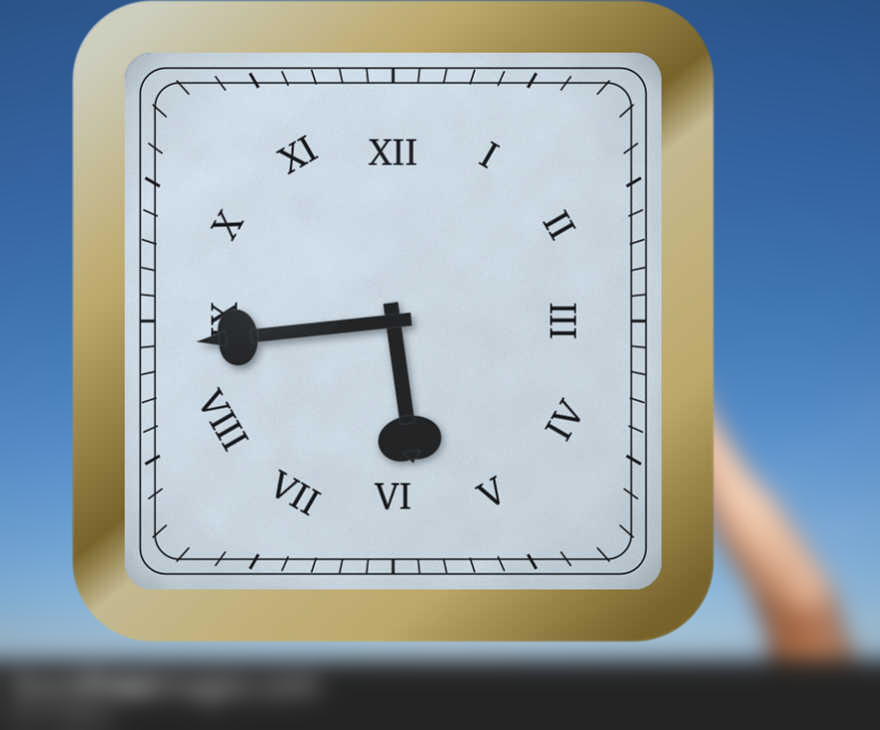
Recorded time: 5:44
